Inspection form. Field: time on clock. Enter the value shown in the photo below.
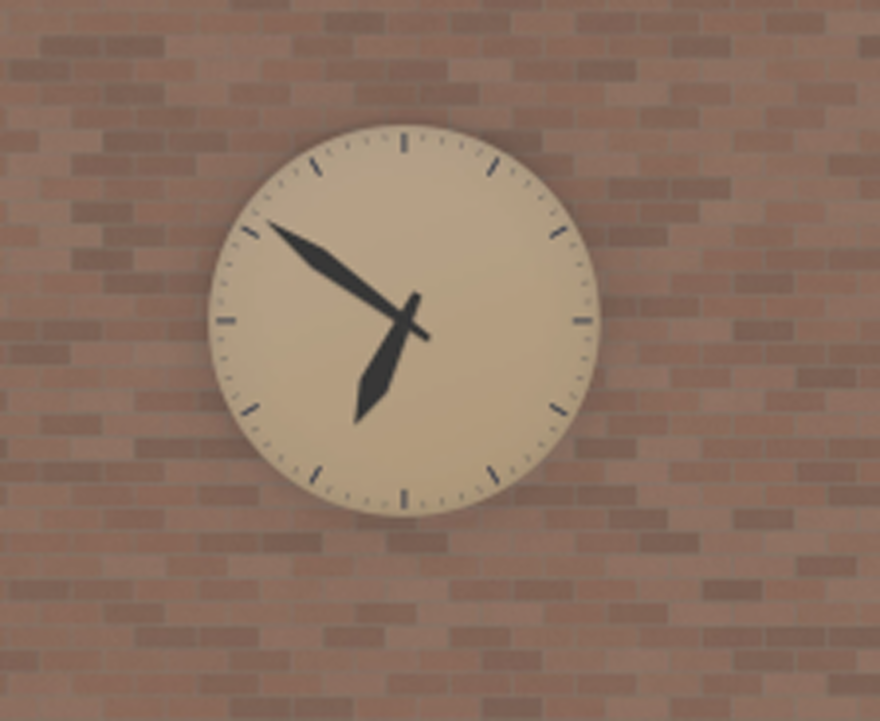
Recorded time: 6:51
